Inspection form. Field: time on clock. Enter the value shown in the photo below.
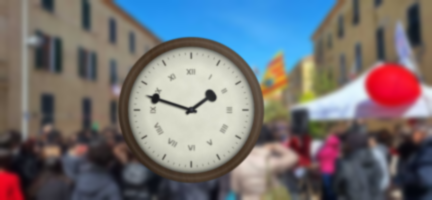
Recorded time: 1:48
